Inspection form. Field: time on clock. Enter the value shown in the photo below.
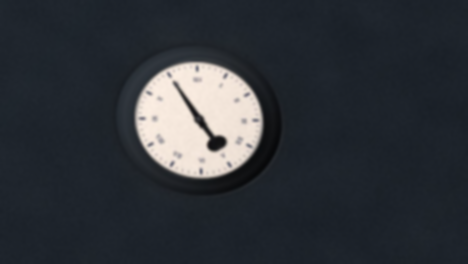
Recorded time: 4:55
